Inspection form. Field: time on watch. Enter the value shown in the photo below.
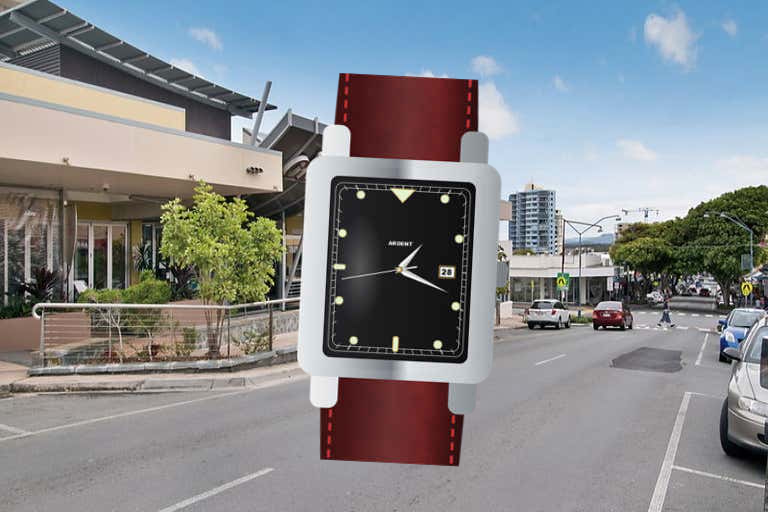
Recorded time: 1:18:43
